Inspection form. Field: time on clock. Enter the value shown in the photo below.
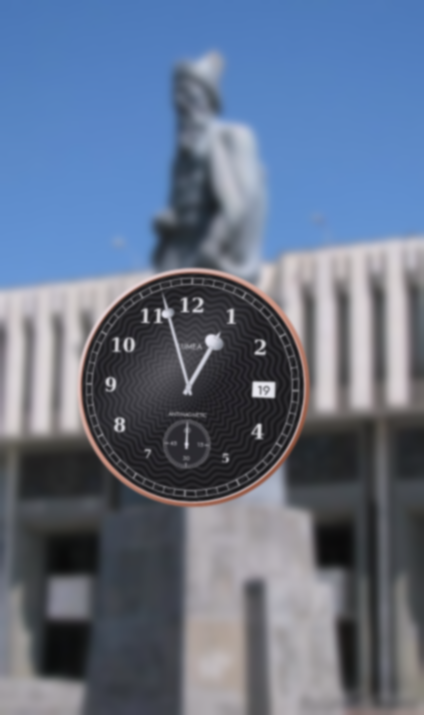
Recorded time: 12:57
